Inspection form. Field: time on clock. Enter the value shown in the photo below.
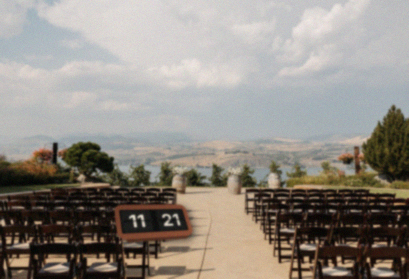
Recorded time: 11:21
